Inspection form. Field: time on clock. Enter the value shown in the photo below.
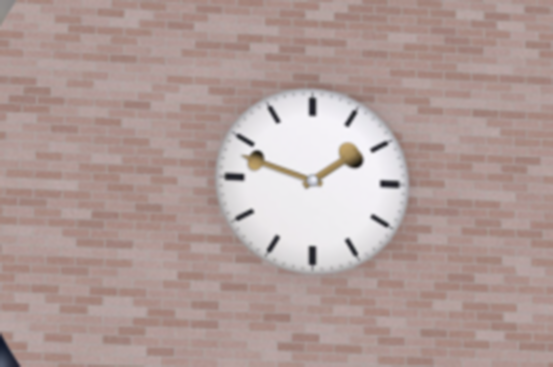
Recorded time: 1:48
